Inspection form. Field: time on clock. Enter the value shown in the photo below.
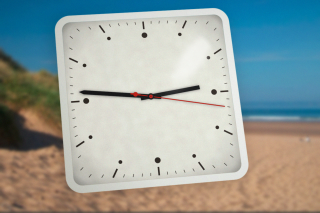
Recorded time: 2:46:17
